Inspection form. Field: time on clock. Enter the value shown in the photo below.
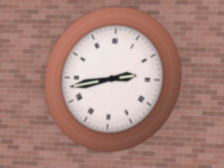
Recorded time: 2:43
